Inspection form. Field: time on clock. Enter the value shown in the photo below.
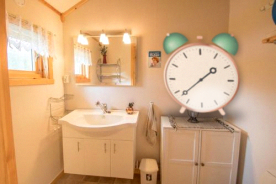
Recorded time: 1:38
